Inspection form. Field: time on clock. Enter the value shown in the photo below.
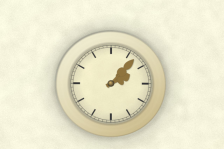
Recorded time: 2:07
